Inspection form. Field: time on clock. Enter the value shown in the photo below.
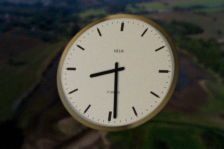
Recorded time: 8:29
